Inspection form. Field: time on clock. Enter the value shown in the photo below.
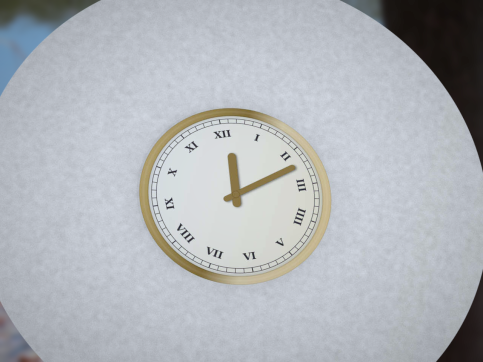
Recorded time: 12:12
